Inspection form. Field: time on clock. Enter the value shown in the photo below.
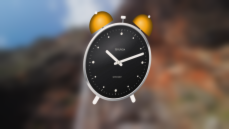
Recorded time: 10:12
